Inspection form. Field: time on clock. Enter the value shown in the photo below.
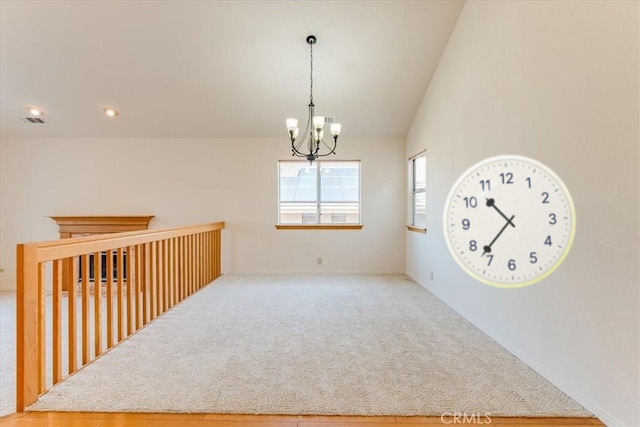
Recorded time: 10:37
